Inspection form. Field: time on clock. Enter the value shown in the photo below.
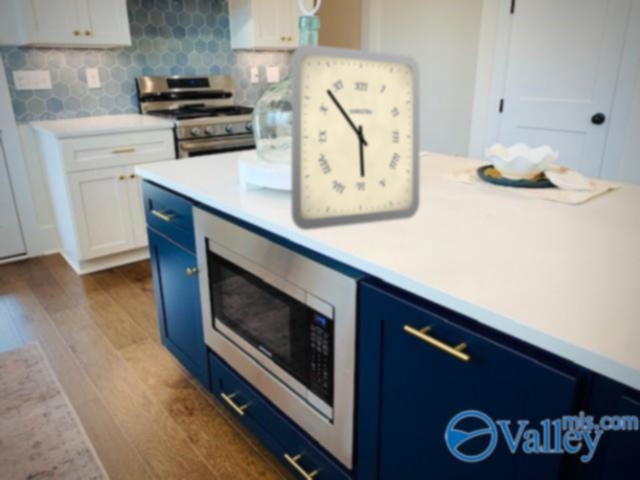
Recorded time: 5:53
